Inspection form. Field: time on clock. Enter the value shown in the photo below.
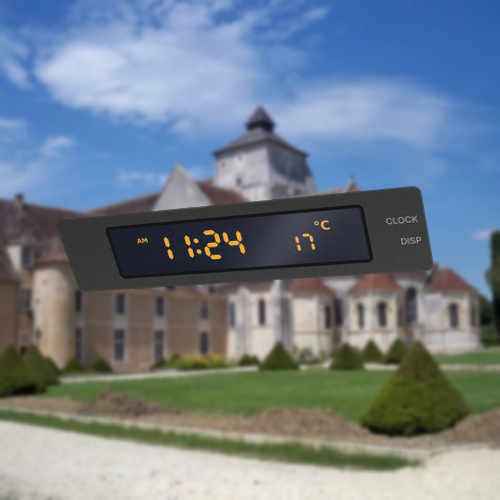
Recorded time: 11:24
